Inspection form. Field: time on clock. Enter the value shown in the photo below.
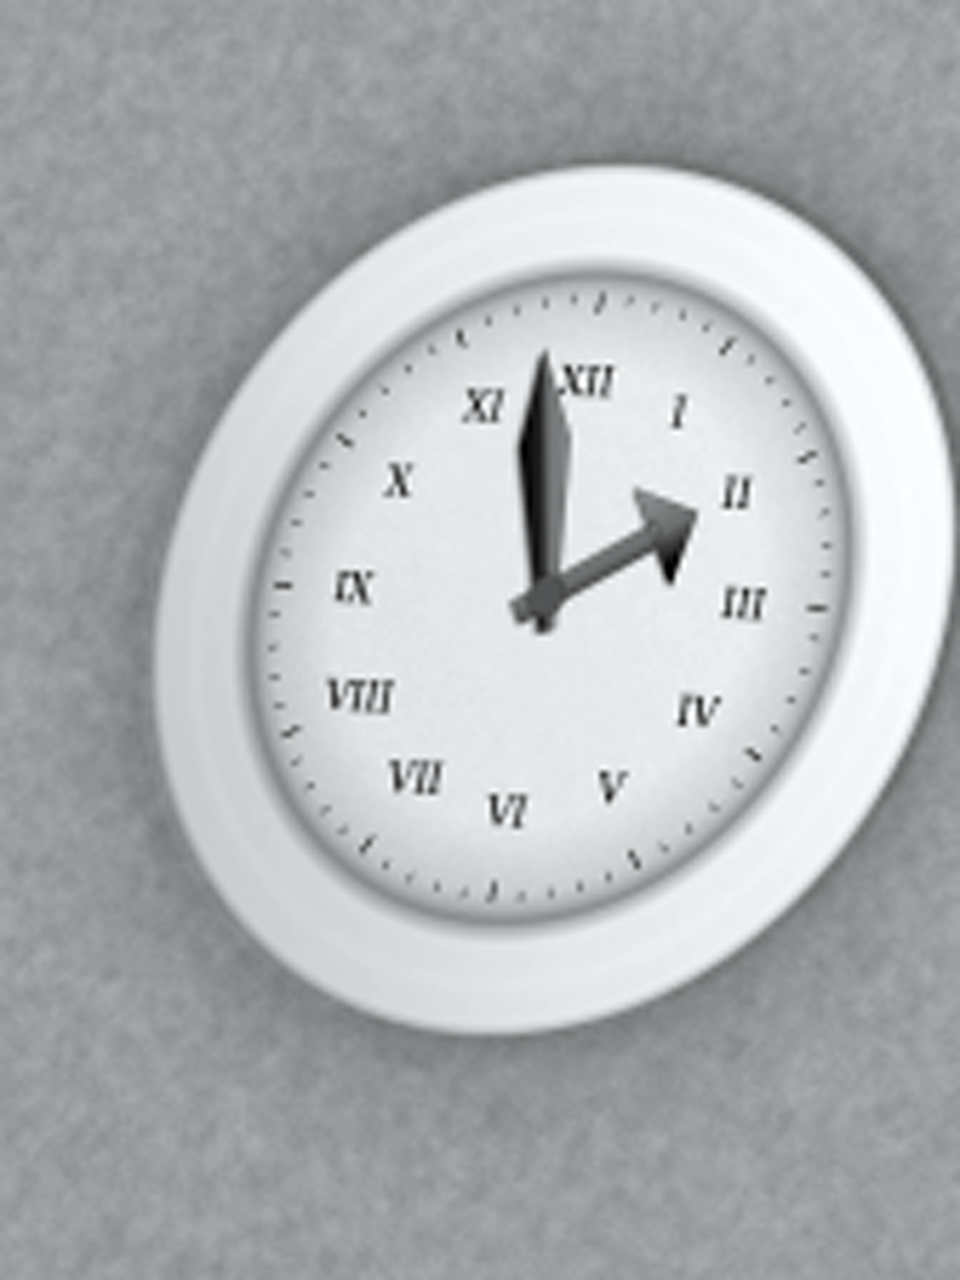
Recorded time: 1:58
